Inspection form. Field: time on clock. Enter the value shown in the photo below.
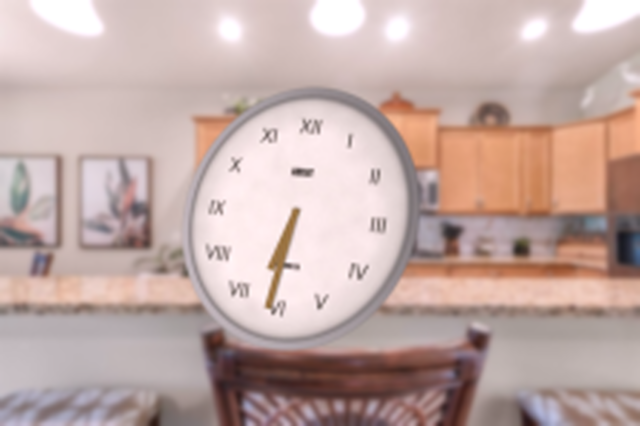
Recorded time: 6:31
